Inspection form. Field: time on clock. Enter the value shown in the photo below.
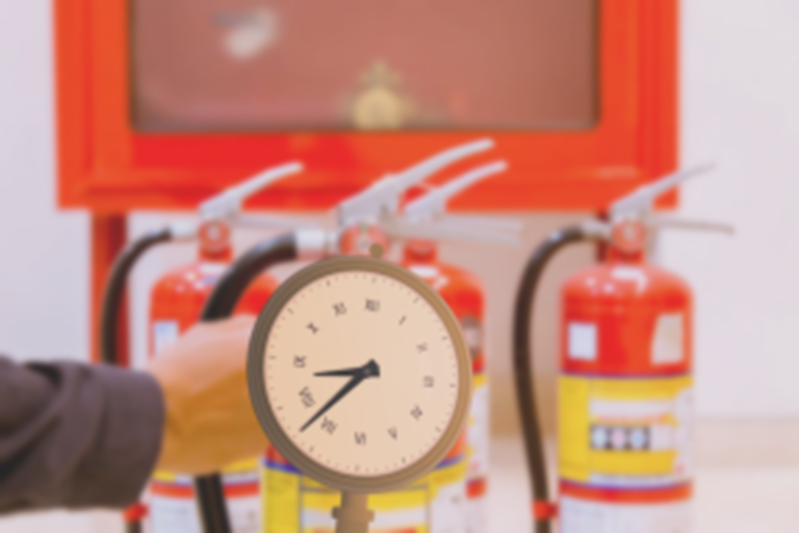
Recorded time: 8:37
